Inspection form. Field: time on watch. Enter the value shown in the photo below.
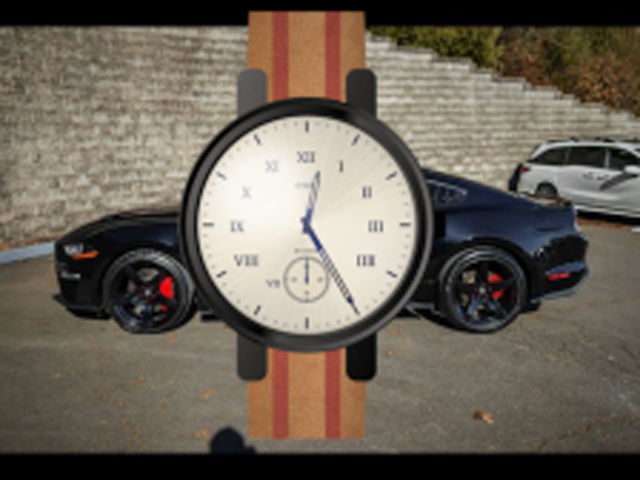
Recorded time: 12:25
